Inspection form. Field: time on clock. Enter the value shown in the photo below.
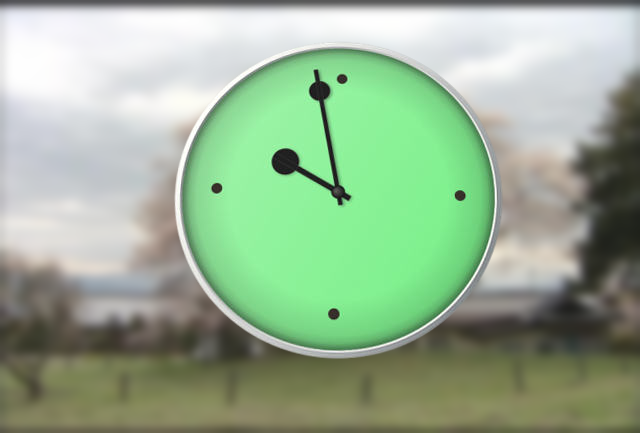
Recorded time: 9:58
